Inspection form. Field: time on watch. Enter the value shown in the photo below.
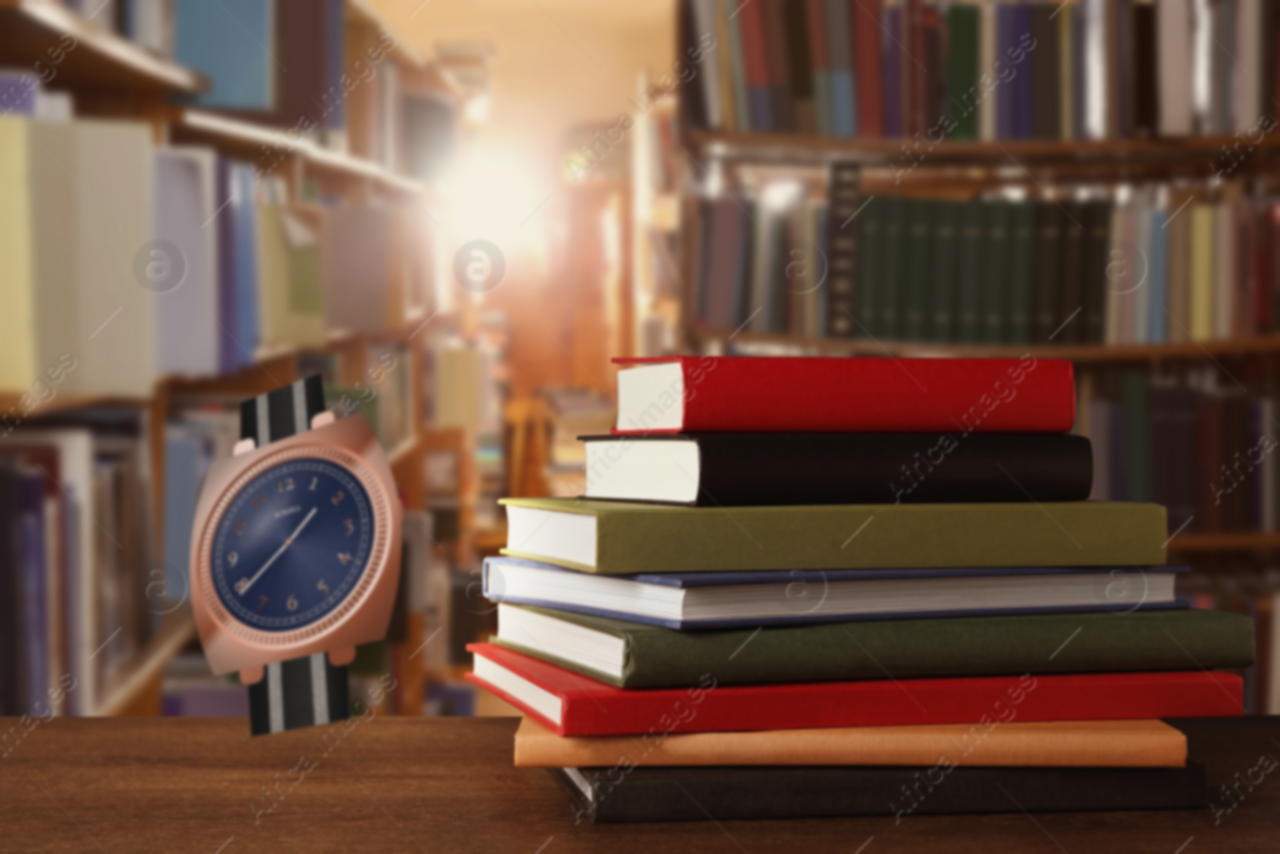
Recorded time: 1:39
